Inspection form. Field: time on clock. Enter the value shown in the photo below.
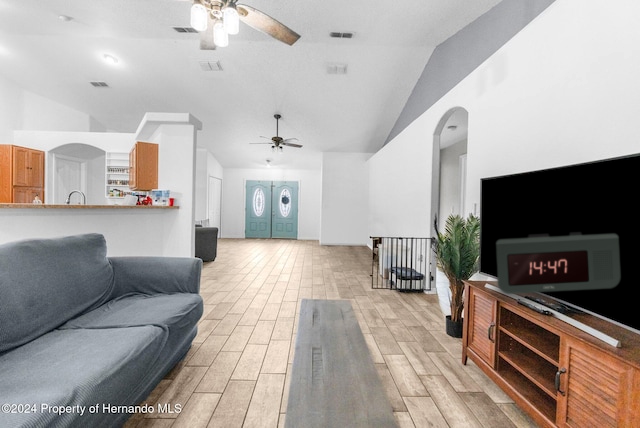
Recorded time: 14:47
